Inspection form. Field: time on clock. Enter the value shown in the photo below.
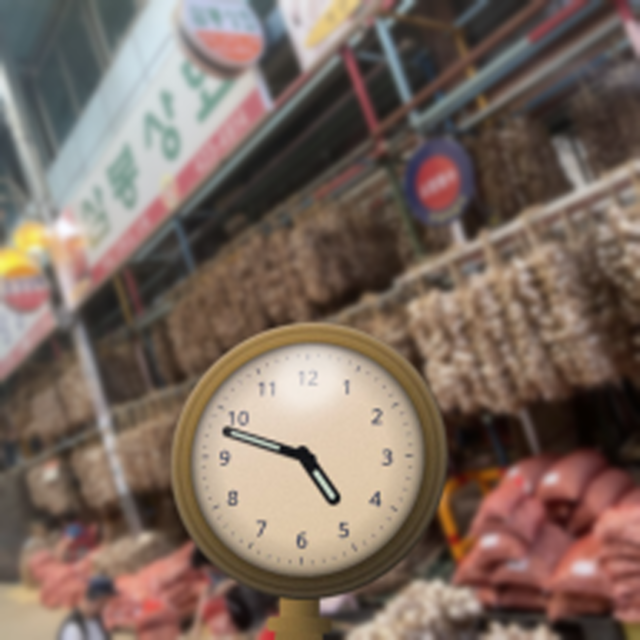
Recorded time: 4:48
